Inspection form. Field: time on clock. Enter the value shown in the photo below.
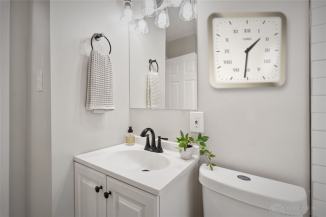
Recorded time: 1:31
